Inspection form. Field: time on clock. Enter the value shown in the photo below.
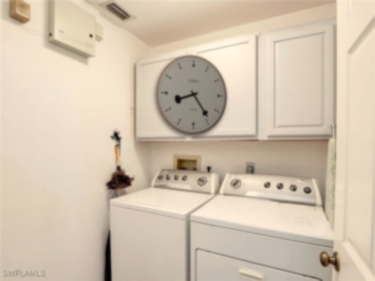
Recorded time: 8:24
